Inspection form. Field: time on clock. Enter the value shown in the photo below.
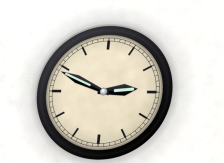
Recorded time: 2:49
